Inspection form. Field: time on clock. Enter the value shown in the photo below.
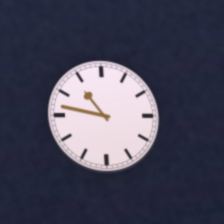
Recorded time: 10:47
